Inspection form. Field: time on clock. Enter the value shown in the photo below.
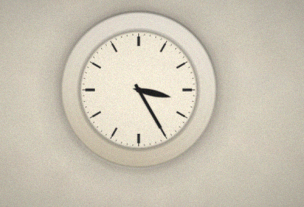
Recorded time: 3:25
